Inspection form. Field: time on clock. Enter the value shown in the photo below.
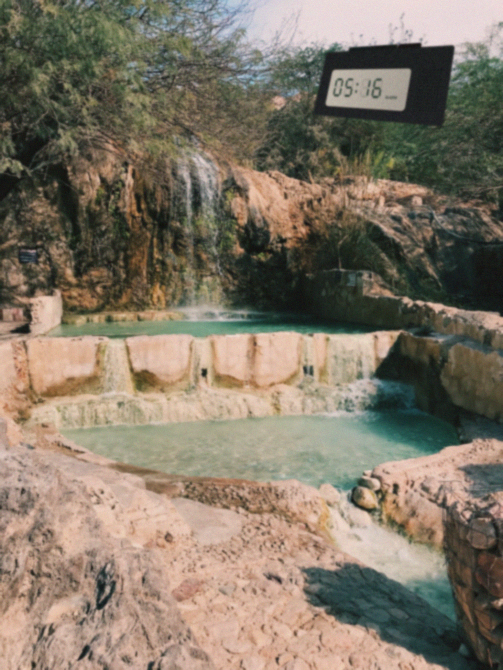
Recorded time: 5:16
